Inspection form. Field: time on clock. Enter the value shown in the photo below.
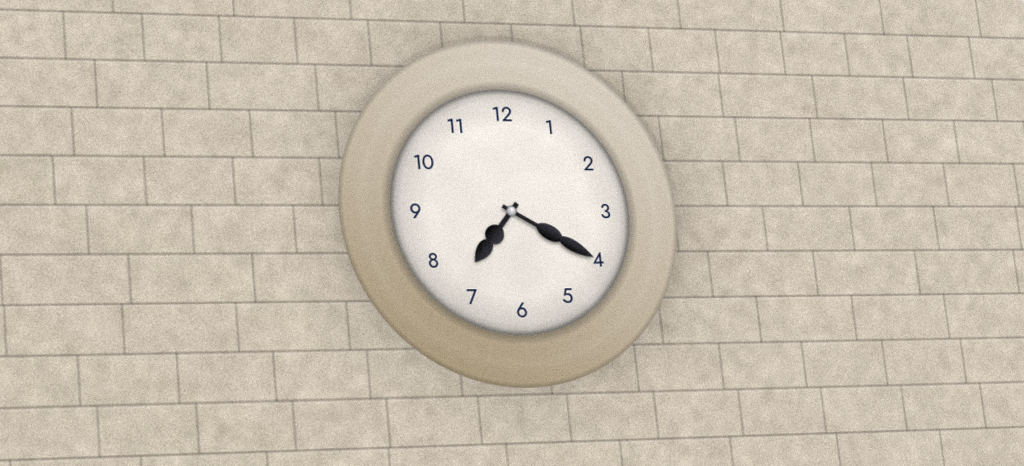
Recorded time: 7:20
